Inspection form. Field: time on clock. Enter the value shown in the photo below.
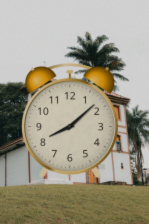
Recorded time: 8:08
